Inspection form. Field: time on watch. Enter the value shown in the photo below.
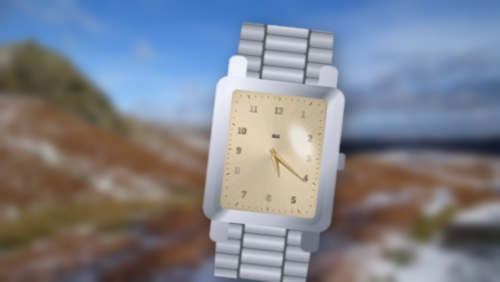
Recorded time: 5:21
